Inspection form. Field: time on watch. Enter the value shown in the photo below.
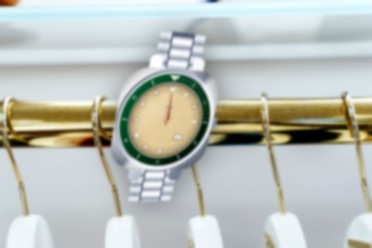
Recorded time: 12:00
